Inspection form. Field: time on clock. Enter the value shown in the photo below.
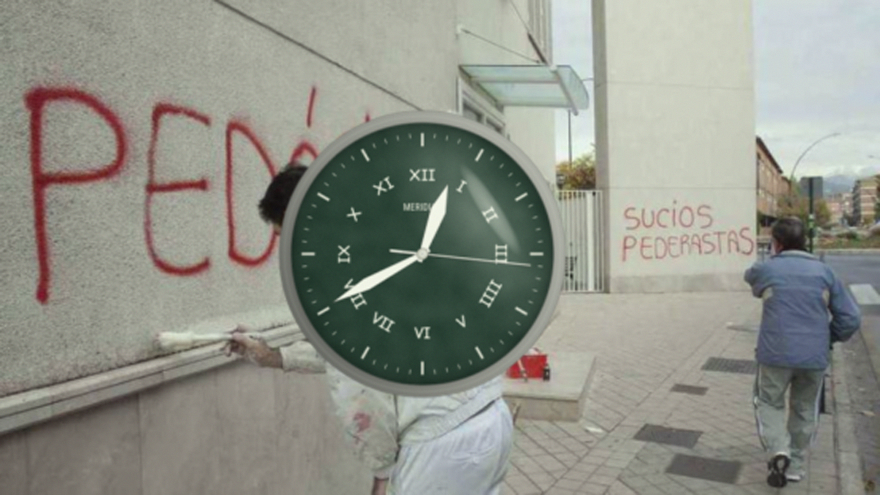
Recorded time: 12:40:16
